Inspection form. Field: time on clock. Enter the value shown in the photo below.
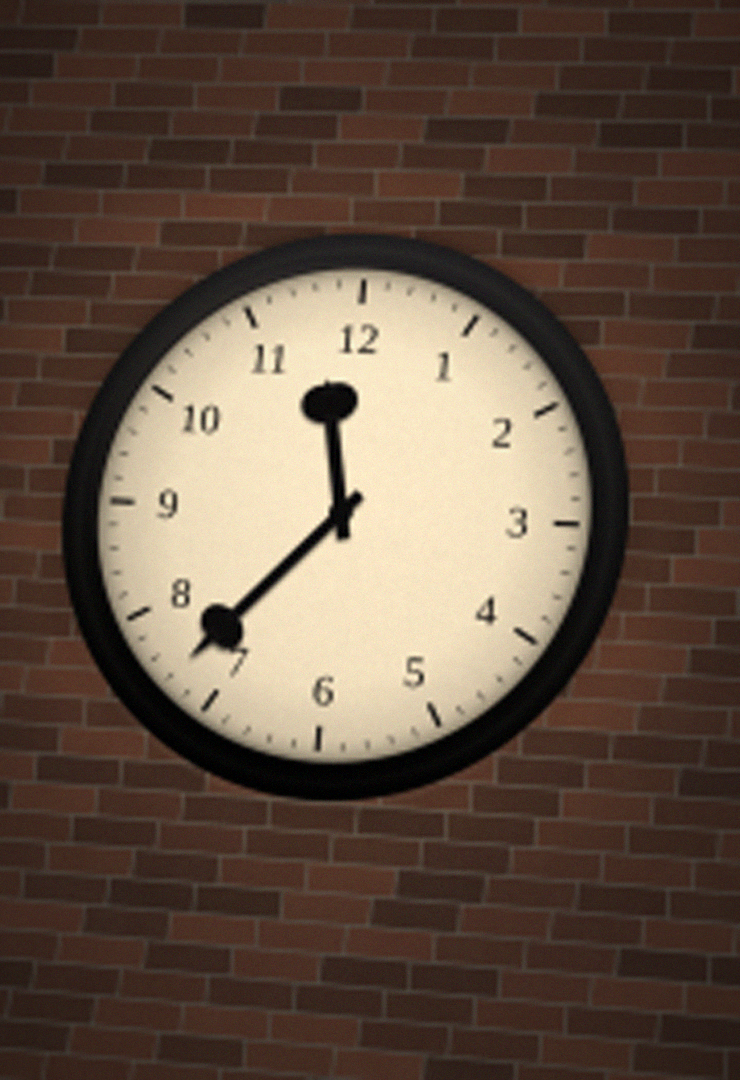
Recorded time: 11:37
